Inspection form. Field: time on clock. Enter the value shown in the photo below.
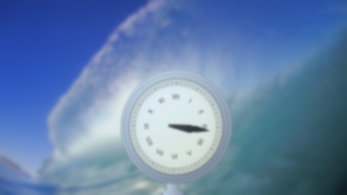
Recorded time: 3:16
